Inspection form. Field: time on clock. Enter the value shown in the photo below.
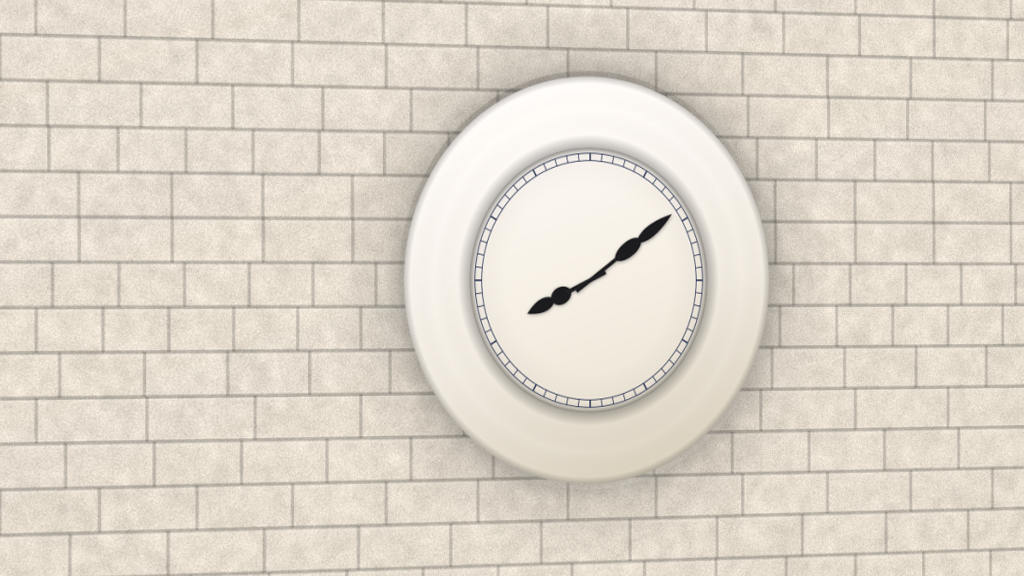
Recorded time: 8:09
